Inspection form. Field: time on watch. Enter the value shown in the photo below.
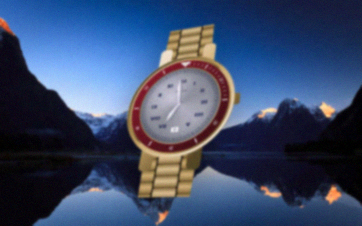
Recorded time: 6:59
